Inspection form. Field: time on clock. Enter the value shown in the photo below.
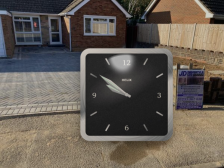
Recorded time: 9:51
